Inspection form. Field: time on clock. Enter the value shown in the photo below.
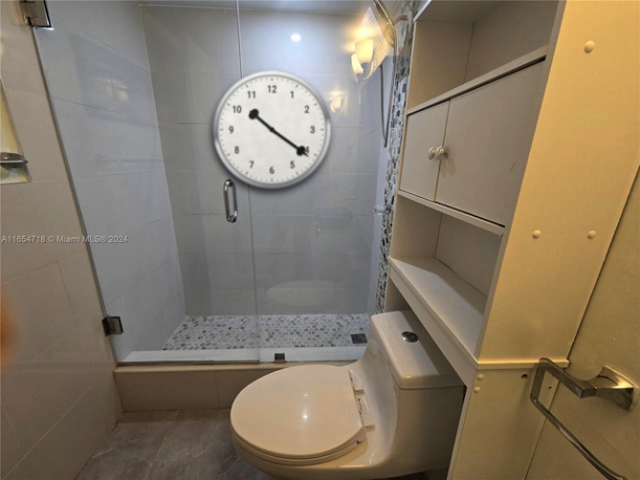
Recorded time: 10:21
